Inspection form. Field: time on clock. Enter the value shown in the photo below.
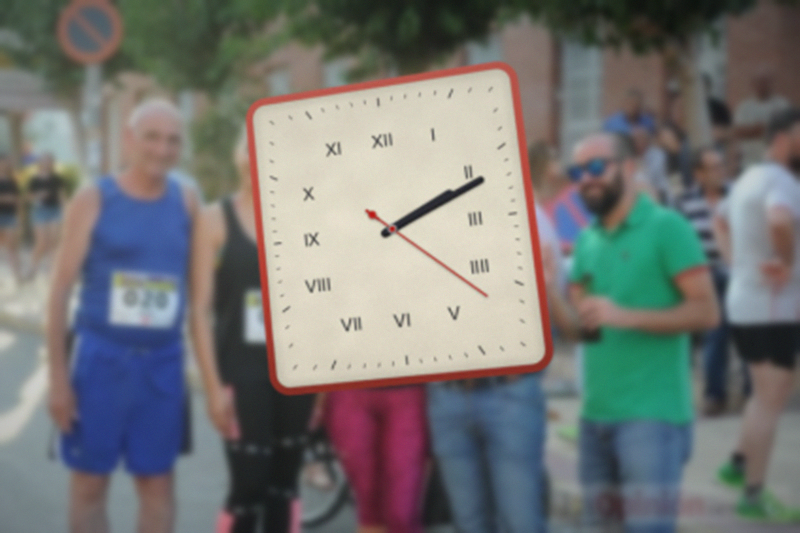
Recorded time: 2:11:22
